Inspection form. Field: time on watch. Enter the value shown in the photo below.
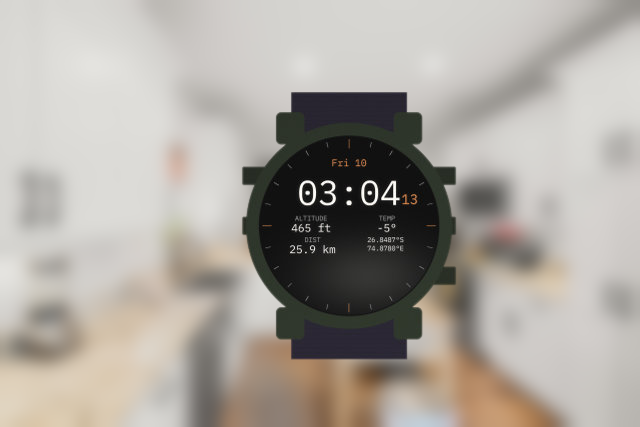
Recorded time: 3:04:13
